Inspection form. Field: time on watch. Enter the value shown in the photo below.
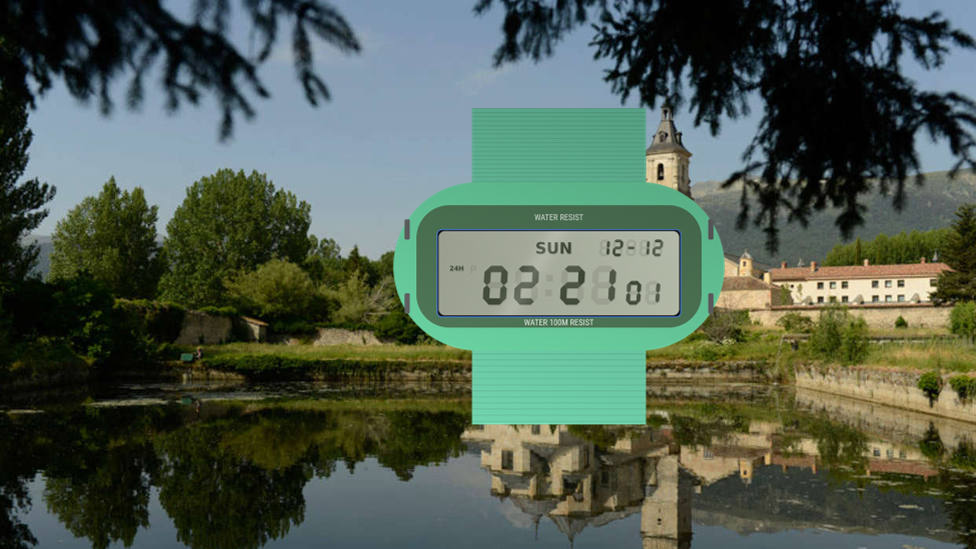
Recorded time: 2:21:01
